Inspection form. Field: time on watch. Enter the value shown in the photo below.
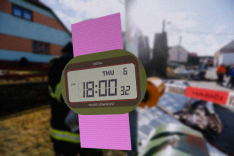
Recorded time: 18:00:32
